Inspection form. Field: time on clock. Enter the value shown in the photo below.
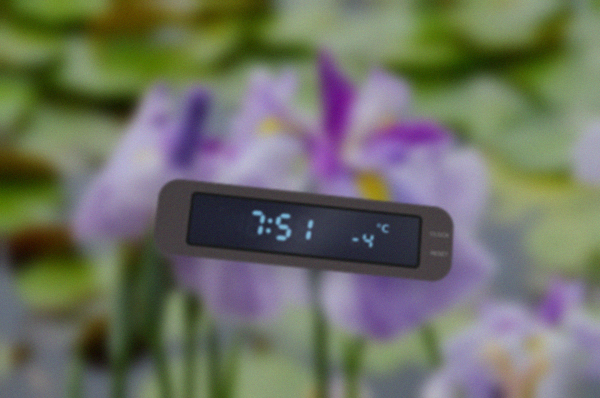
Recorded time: 7:51
